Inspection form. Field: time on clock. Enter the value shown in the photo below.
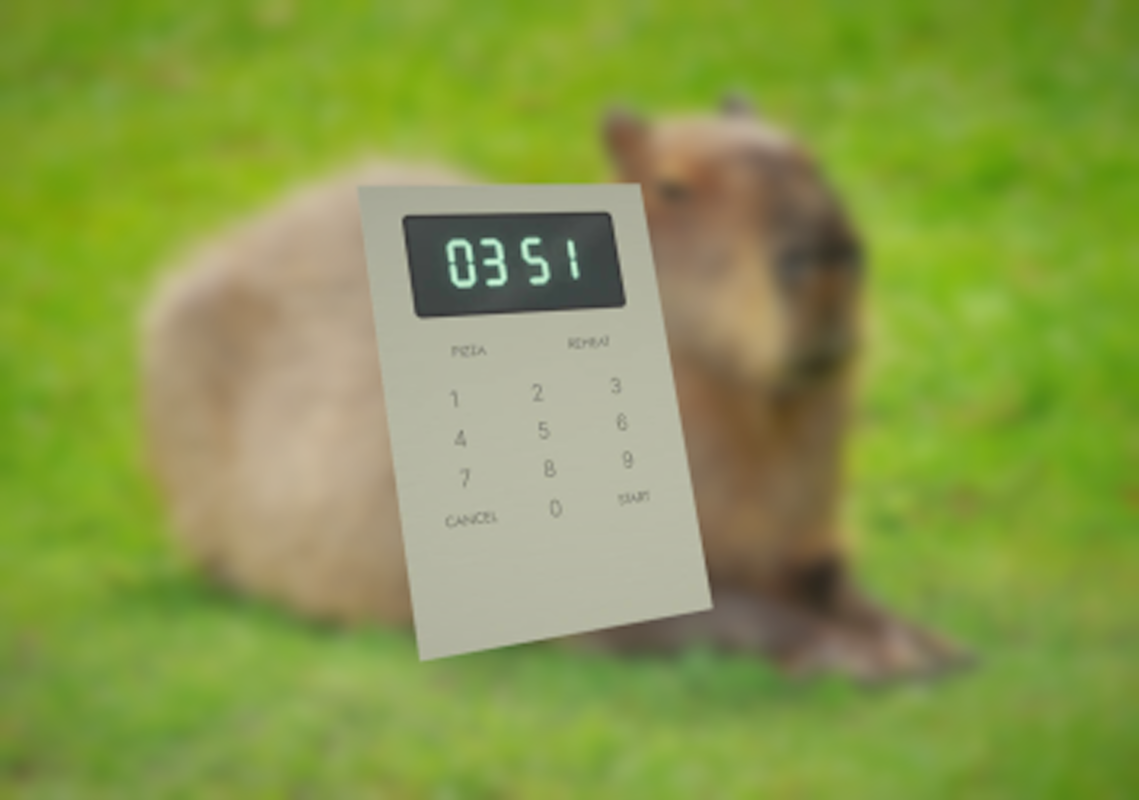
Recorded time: 3:51
